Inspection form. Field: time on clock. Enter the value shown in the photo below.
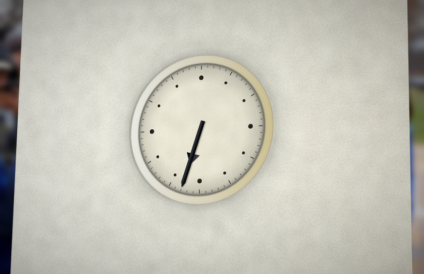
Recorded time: 6:33
